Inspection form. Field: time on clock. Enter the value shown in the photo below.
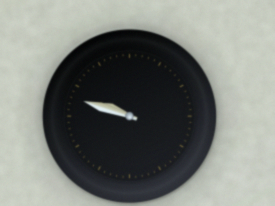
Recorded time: 9:48
